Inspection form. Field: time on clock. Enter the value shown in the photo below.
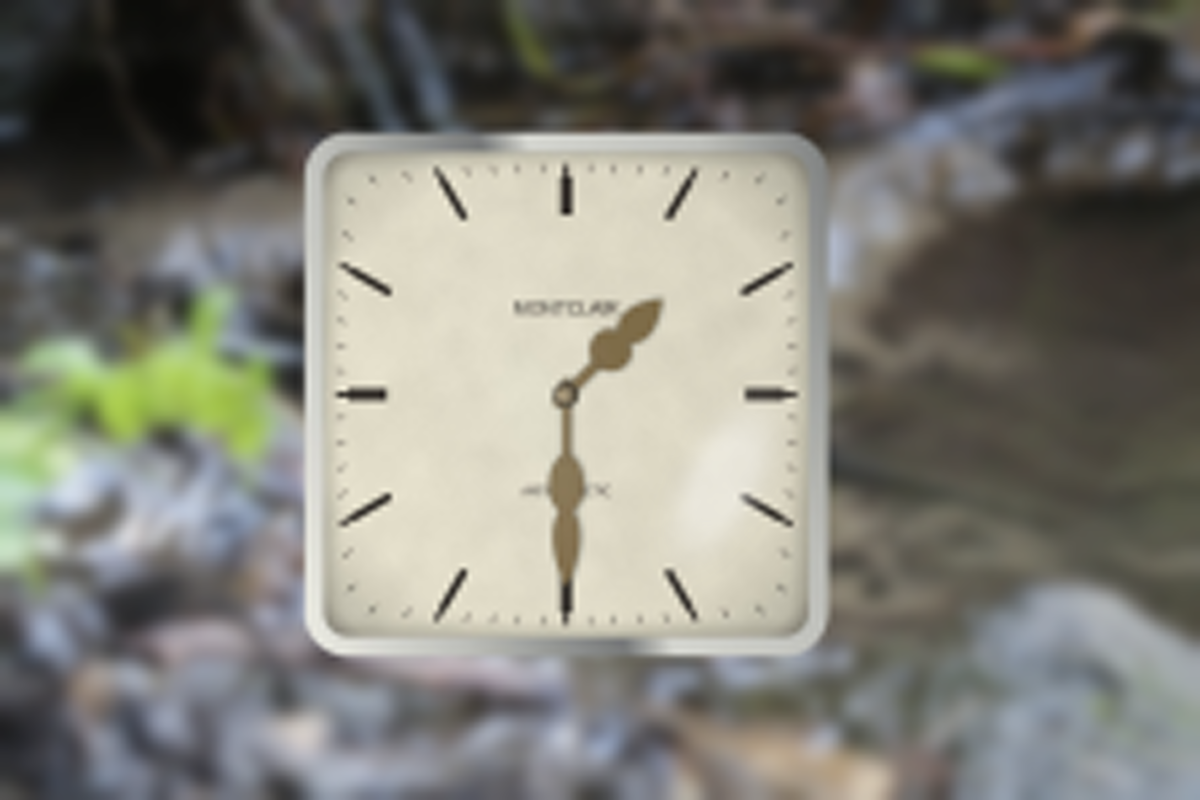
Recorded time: 1:30
